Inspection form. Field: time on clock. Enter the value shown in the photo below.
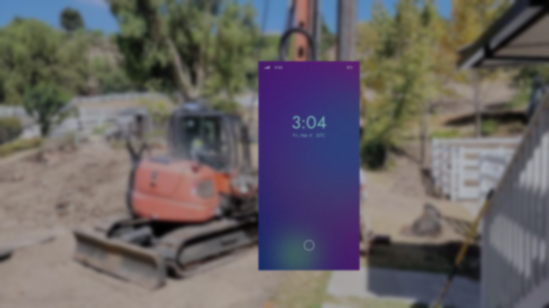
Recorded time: 3:04
